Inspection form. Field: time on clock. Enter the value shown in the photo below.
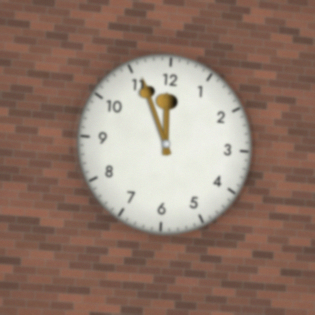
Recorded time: 11:56
